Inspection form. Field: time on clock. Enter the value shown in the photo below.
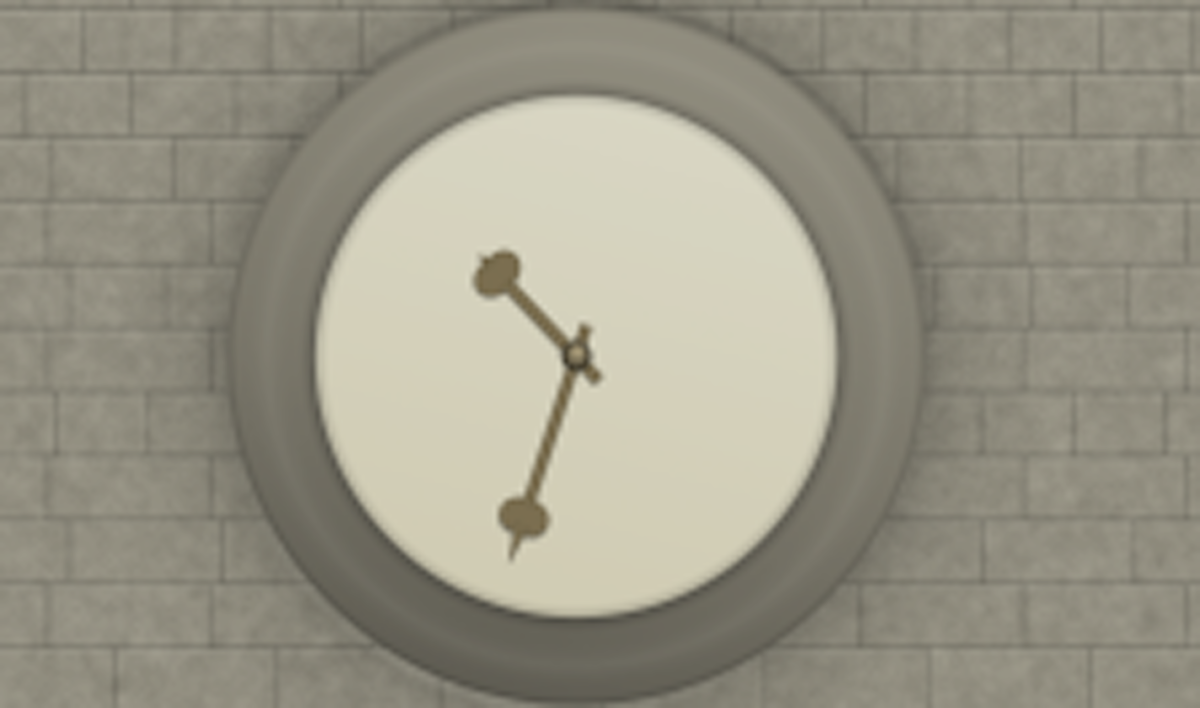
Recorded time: 10:33
